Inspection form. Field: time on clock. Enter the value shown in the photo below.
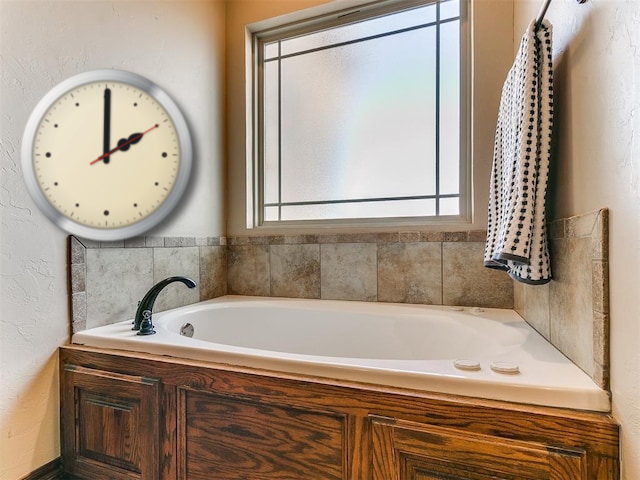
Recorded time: 2:00:10
